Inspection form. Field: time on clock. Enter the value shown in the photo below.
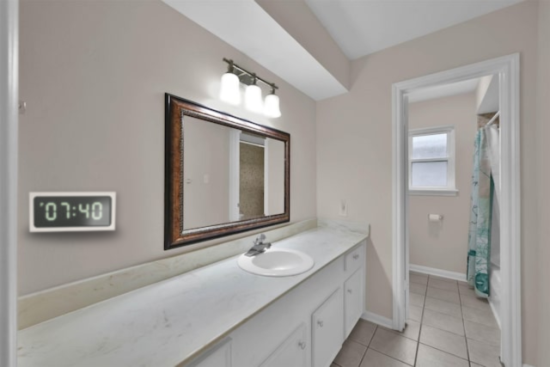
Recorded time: 7:40
